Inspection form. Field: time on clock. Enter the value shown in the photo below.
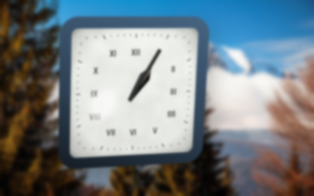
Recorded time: 1:05
